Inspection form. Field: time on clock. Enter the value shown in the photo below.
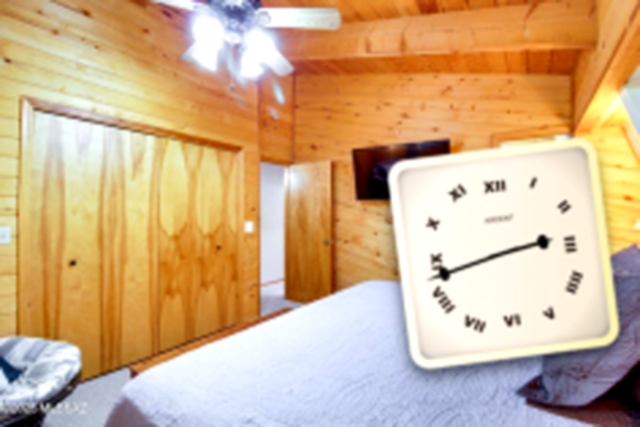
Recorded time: 2:43
